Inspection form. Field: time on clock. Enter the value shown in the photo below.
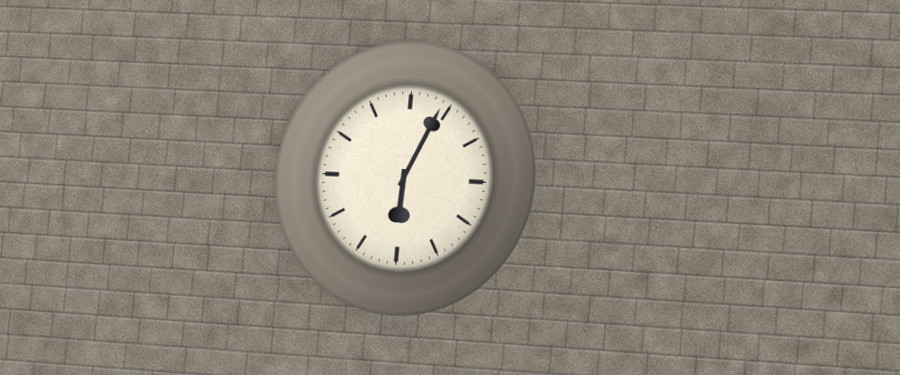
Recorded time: 6:04
